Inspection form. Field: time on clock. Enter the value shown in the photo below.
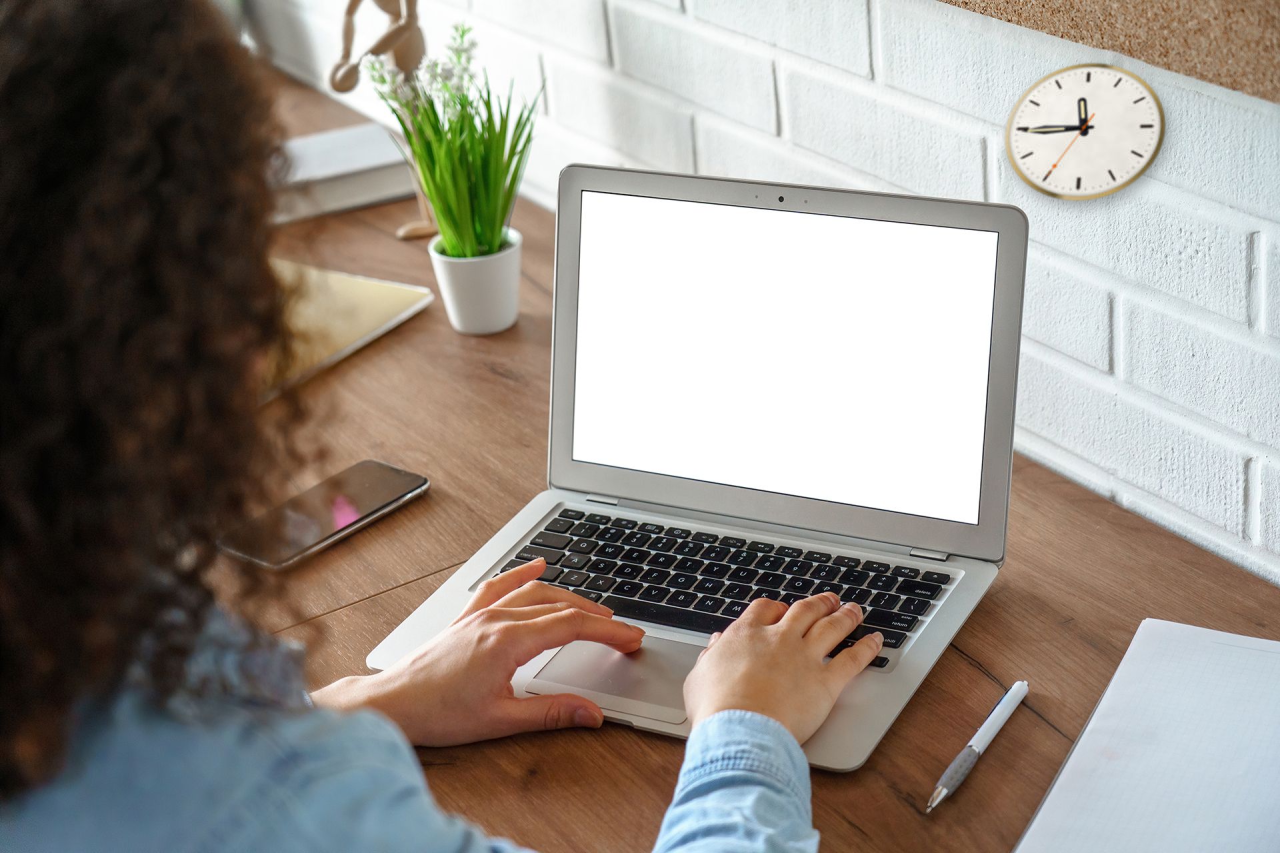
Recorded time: 11:44:35
